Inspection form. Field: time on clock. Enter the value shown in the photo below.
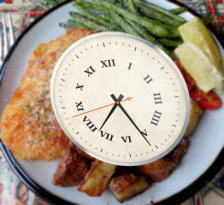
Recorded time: 7:25:43
